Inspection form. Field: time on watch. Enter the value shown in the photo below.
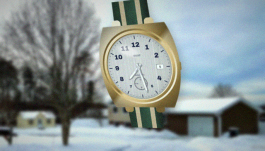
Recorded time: 7:28
